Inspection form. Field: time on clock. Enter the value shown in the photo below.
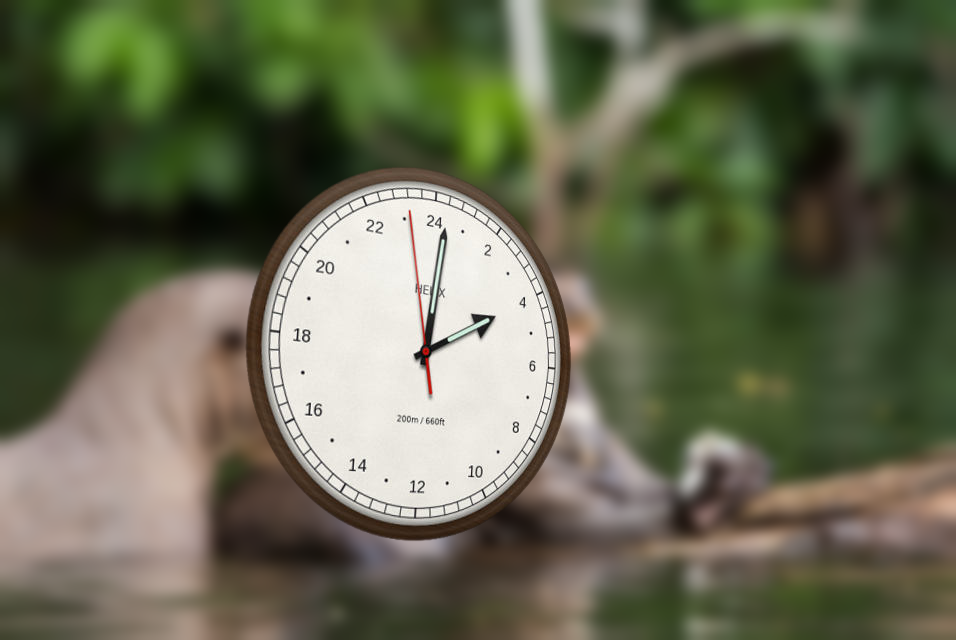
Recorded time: 4:00:58
